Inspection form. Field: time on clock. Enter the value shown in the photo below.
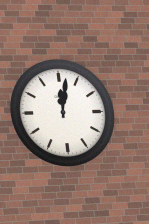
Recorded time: 12:02
